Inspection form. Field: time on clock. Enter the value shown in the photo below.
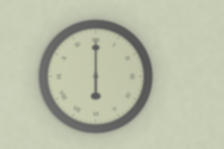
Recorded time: 6:00
